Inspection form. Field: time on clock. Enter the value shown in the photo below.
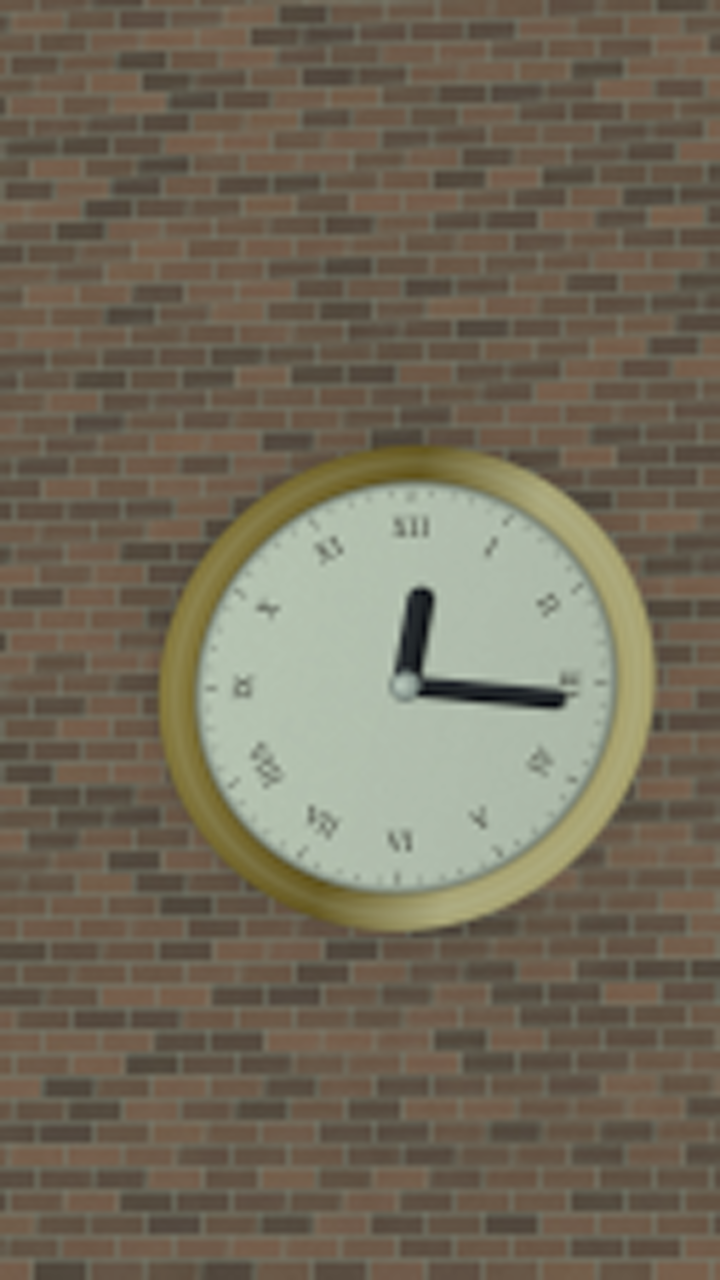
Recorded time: 12:16
